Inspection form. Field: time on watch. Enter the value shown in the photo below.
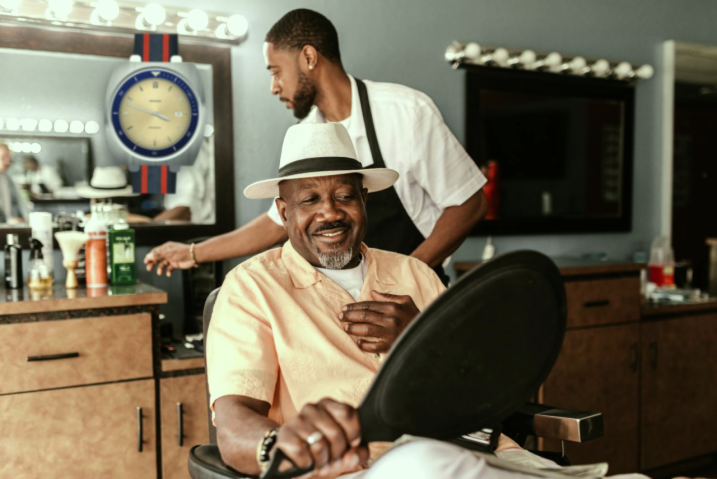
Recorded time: 3:48
